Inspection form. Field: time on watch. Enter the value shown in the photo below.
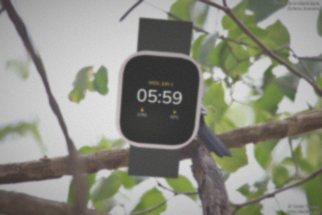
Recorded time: 5:59
